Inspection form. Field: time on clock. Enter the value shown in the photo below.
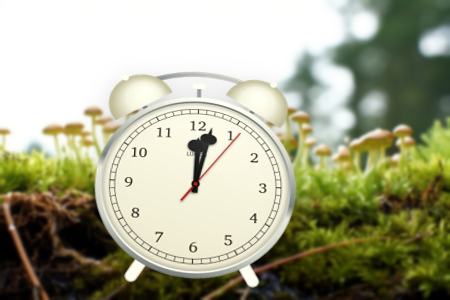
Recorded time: 12:02:06
